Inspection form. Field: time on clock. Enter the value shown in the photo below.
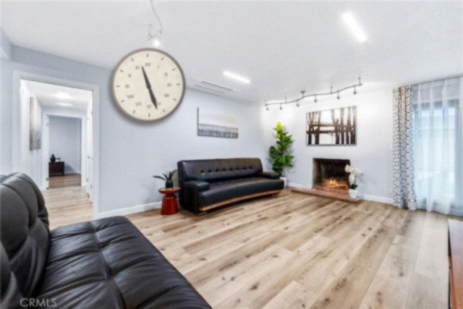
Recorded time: 11:27
